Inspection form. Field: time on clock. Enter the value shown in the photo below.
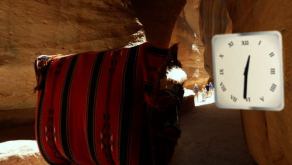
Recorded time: 12:31
